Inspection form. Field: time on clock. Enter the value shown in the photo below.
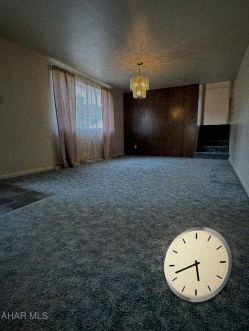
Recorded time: 5:42
